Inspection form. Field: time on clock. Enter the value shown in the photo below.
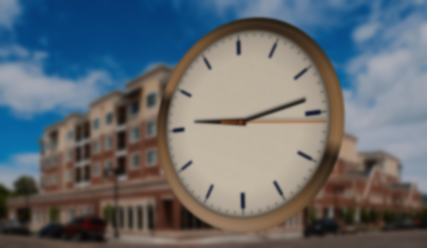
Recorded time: 9:13:16
